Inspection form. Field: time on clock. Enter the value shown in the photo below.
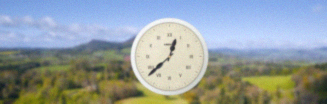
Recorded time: 12:38
